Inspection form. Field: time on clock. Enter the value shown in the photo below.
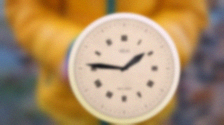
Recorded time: 1:46
